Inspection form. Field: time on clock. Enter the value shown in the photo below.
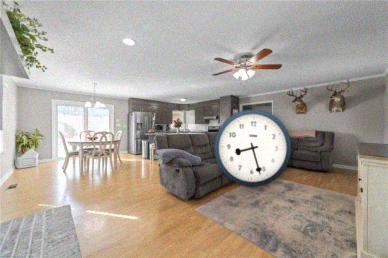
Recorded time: 8:27
